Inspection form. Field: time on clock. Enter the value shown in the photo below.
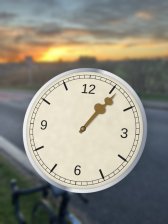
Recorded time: 1:06
